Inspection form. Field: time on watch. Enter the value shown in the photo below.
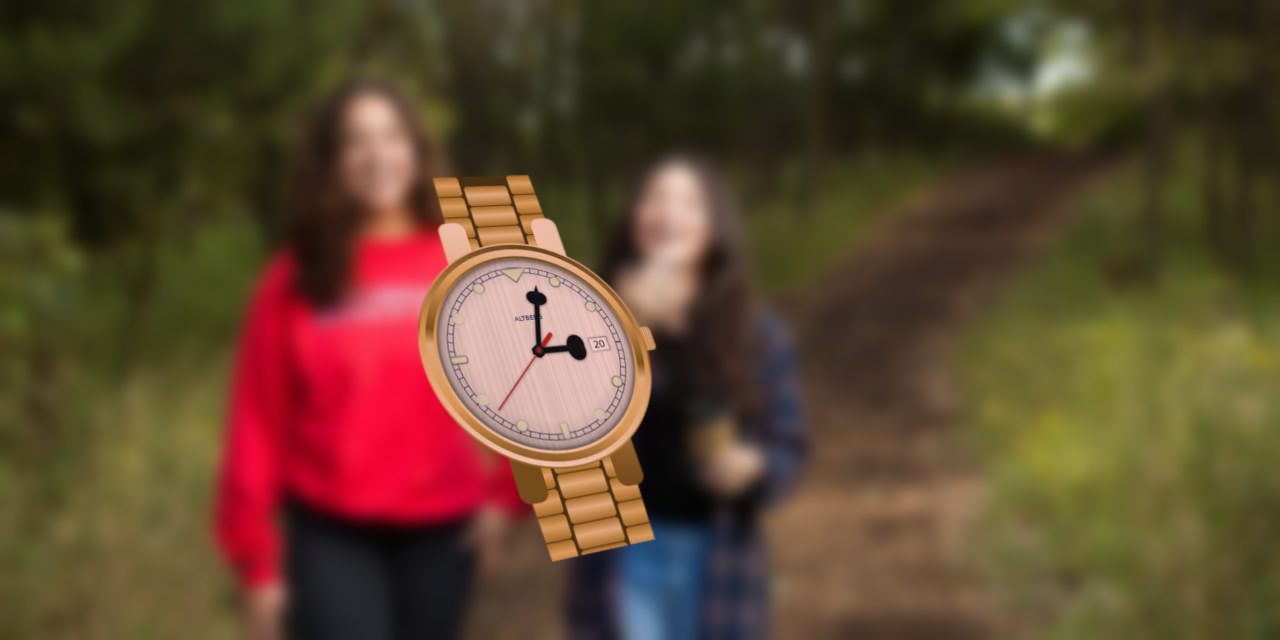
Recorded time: 3:02:38
